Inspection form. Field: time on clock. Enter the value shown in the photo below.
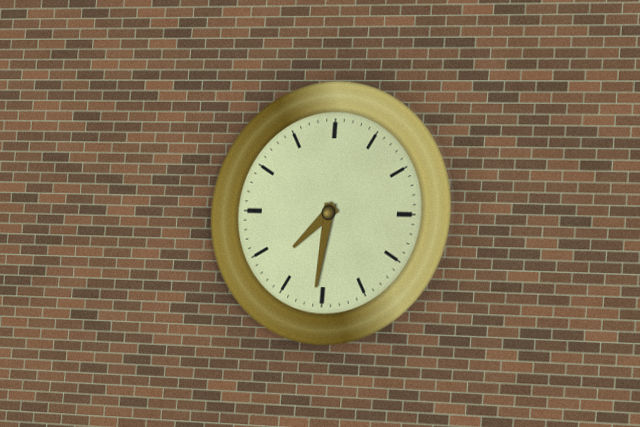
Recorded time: 7:31
